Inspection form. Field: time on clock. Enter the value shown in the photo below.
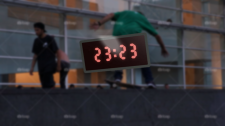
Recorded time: 23:23
